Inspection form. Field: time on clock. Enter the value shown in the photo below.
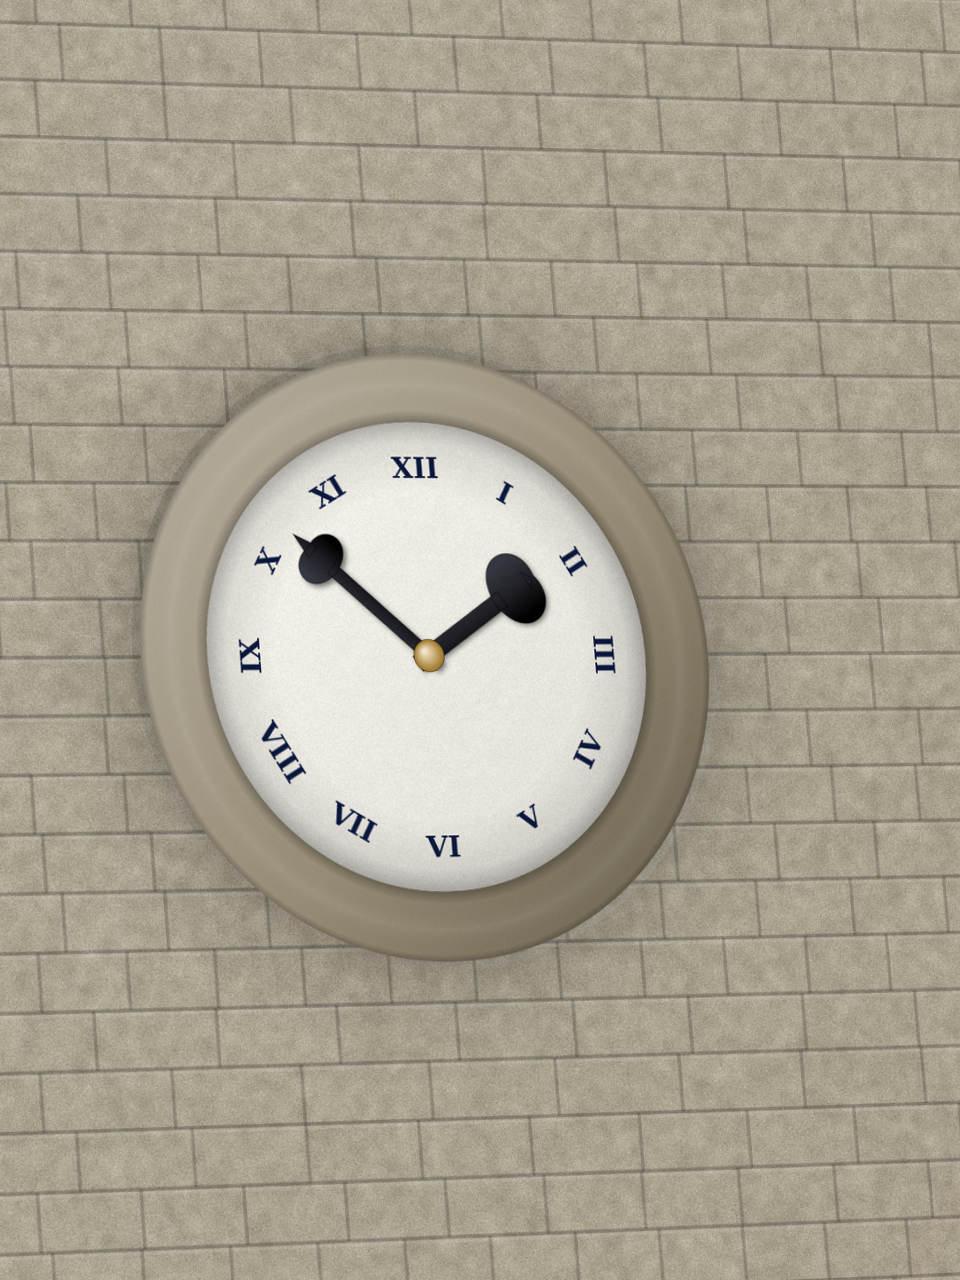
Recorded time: 1:52
